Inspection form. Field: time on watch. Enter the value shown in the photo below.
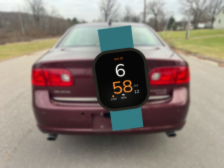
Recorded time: 6:58
